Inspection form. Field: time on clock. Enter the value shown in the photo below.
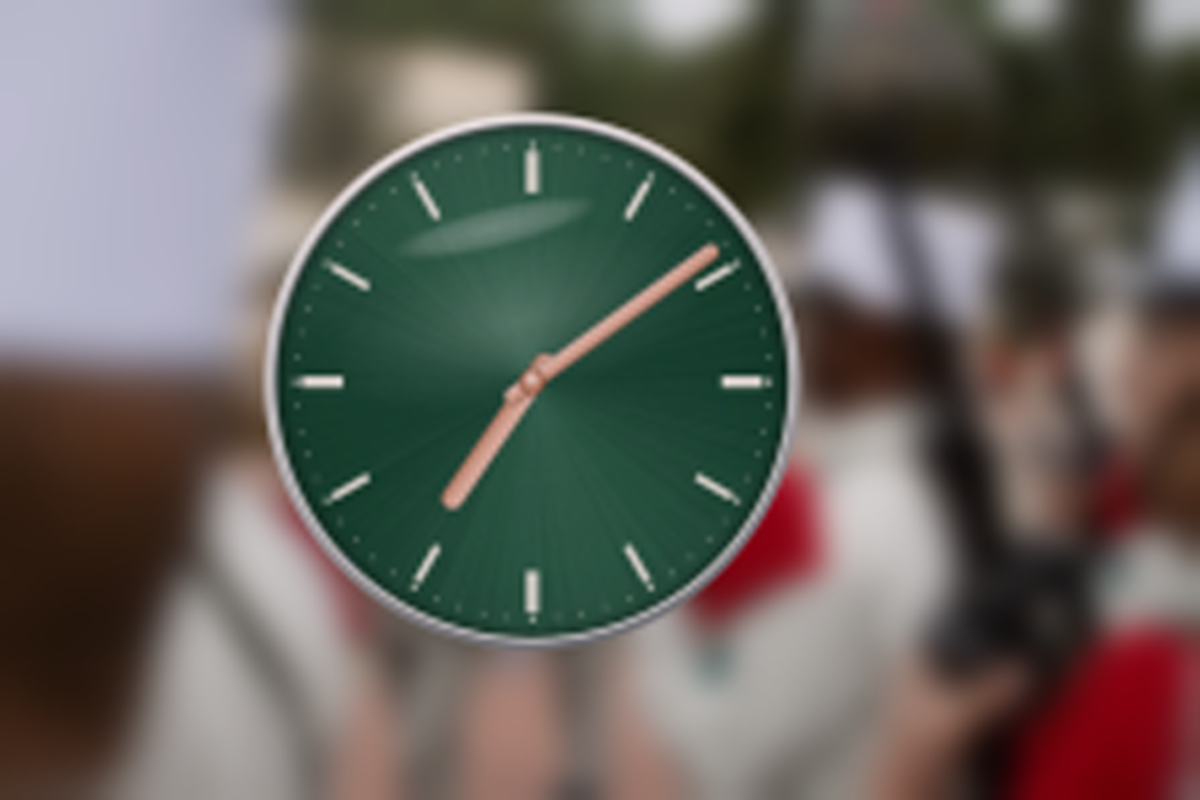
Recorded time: 7:09
